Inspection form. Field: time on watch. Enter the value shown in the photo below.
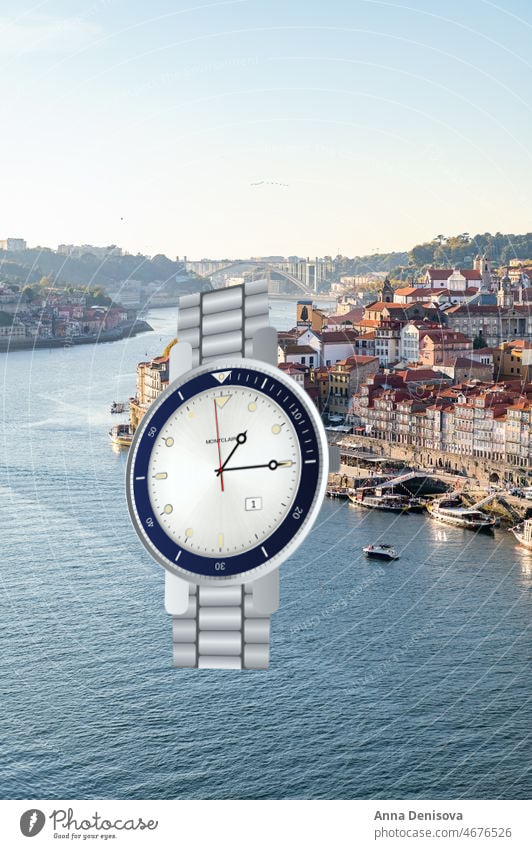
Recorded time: 1:14:59
